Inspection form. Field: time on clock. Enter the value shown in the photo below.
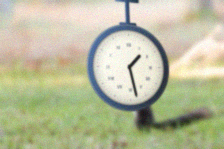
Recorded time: 1:28
